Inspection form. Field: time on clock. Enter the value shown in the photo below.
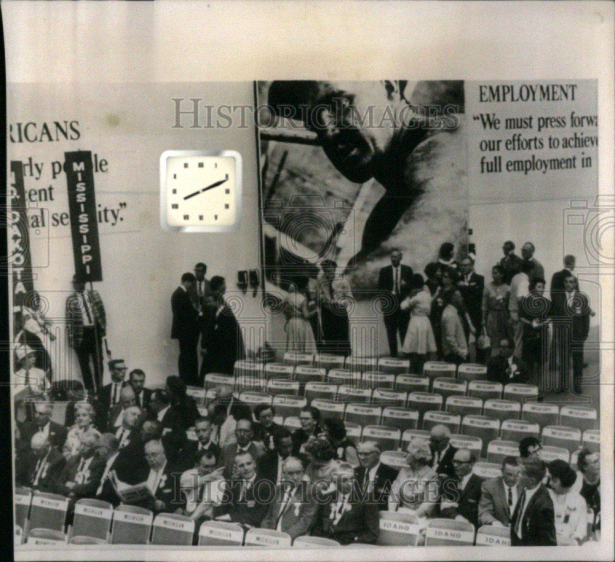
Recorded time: 8:11
